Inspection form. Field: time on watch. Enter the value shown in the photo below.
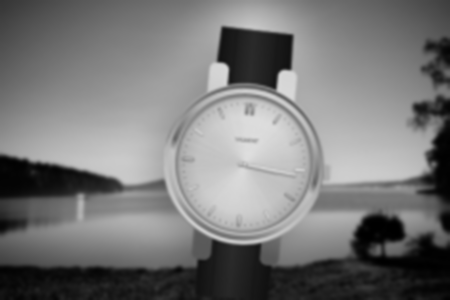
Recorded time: 3:16
